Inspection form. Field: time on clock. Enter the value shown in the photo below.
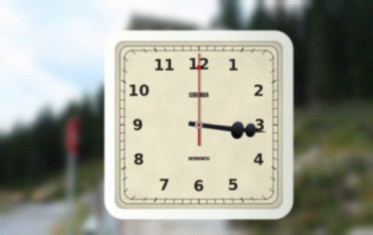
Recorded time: 3:16:00
